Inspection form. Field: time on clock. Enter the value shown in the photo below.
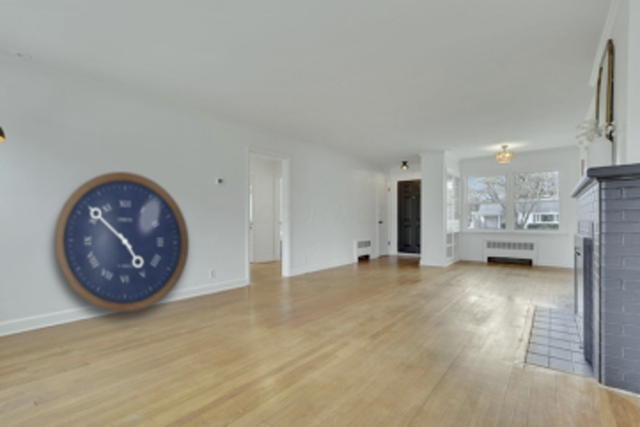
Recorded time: 4:52
